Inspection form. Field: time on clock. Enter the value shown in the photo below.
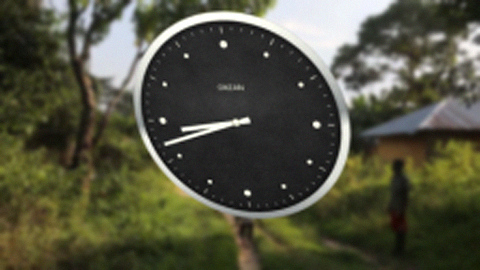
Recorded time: 8:42
